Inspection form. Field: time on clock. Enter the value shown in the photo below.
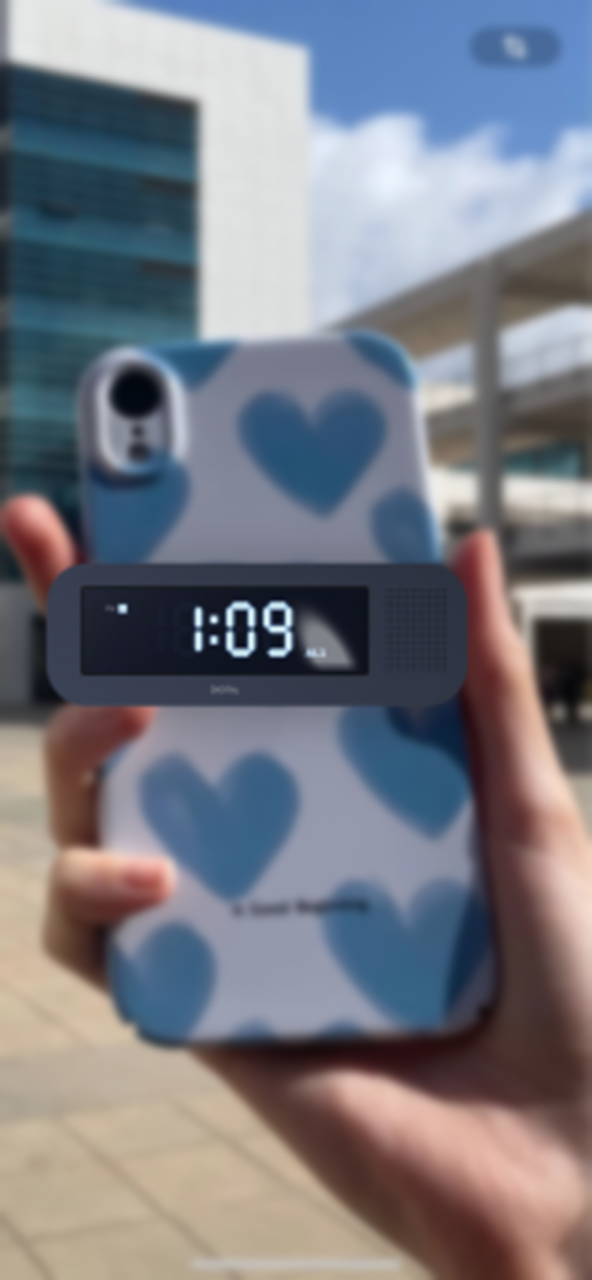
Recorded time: 1:09
